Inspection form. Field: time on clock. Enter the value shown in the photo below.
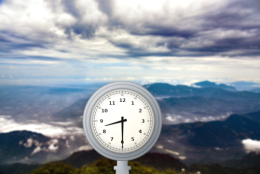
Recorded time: 8:30
